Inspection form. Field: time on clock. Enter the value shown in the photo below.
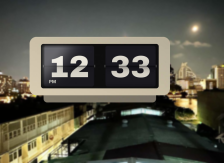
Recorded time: 12:33
